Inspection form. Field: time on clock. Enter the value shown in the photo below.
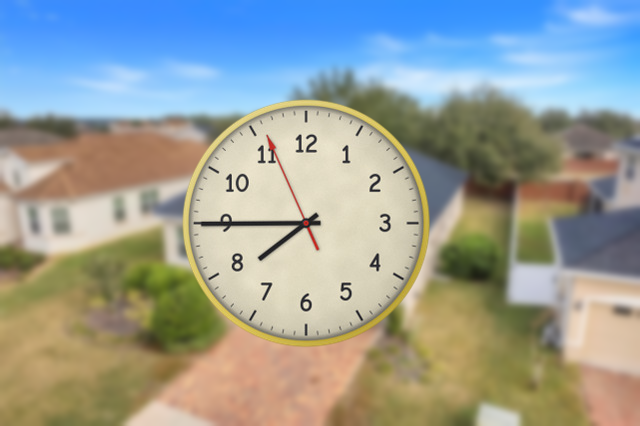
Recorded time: 7:44:56
